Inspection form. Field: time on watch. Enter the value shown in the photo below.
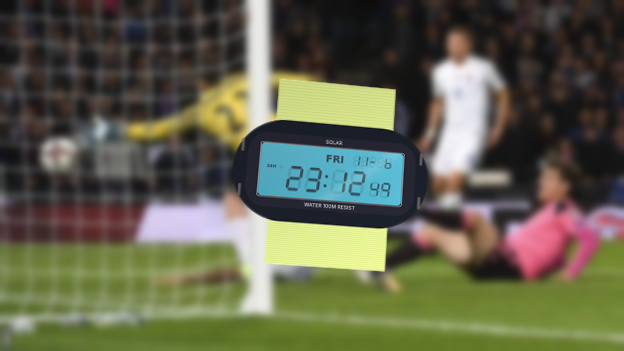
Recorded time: 23:12:49
